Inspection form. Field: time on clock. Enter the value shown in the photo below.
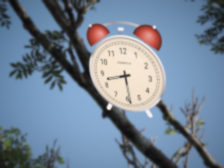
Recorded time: 8:29
